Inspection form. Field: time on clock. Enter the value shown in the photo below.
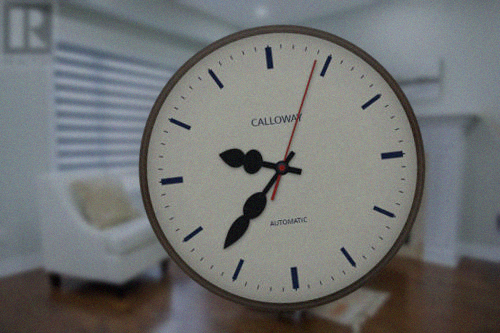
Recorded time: 9:37:04
